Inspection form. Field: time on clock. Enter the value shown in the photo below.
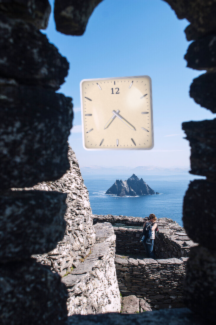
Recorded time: 7:22
